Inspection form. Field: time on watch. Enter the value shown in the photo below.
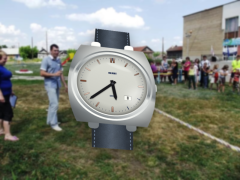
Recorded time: 5:38
